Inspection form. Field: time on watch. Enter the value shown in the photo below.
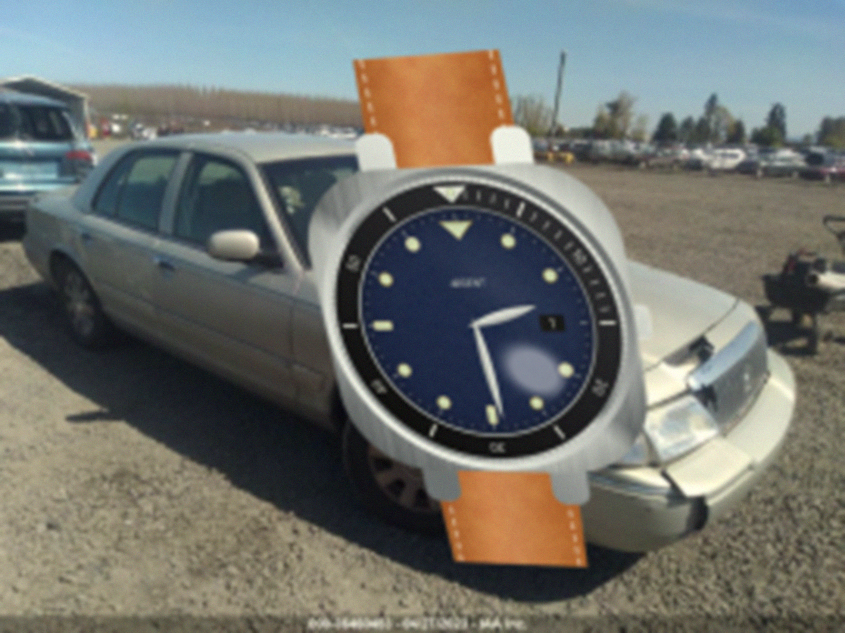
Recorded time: 2:29
